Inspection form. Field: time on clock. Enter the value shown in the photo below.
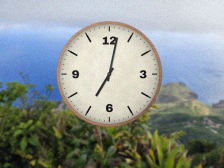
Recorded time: 7:02
